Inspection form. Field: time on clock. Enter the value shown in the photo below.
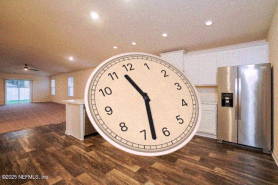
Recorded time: 11:33
